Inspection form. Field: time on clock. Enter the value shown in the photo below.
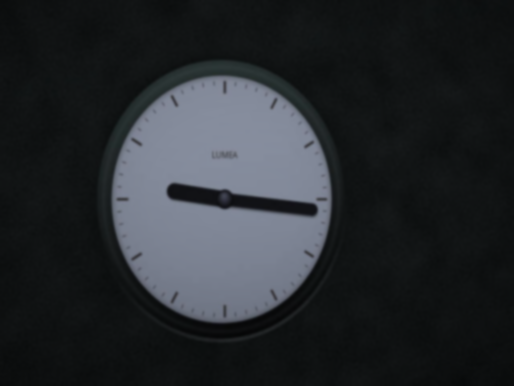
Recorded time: 9:16
